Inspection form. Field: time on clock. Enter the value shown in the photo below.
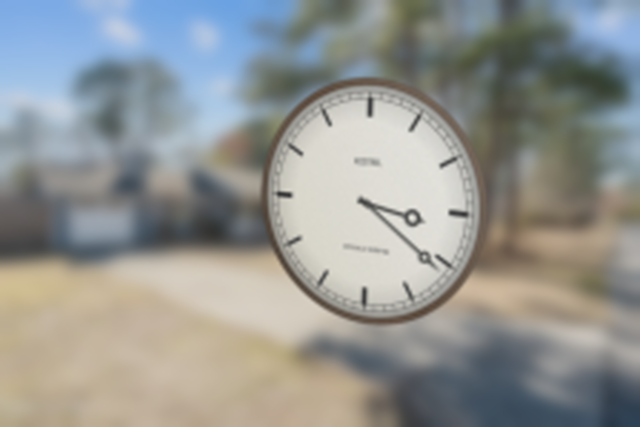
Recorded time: 3:21
